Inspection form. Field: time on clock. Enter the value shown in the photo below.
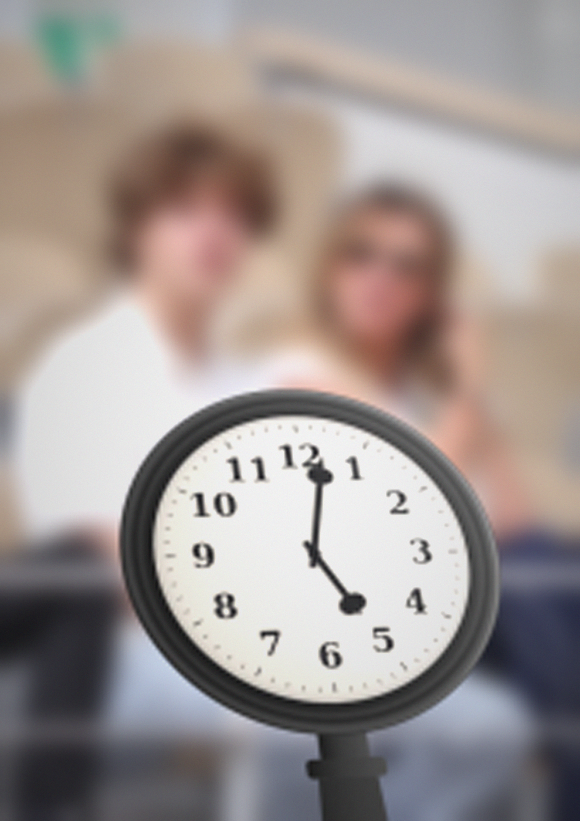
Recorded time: 5:02
